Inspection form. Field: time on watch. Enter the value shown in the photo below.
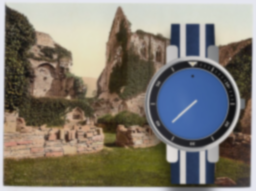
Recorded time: 7:38
